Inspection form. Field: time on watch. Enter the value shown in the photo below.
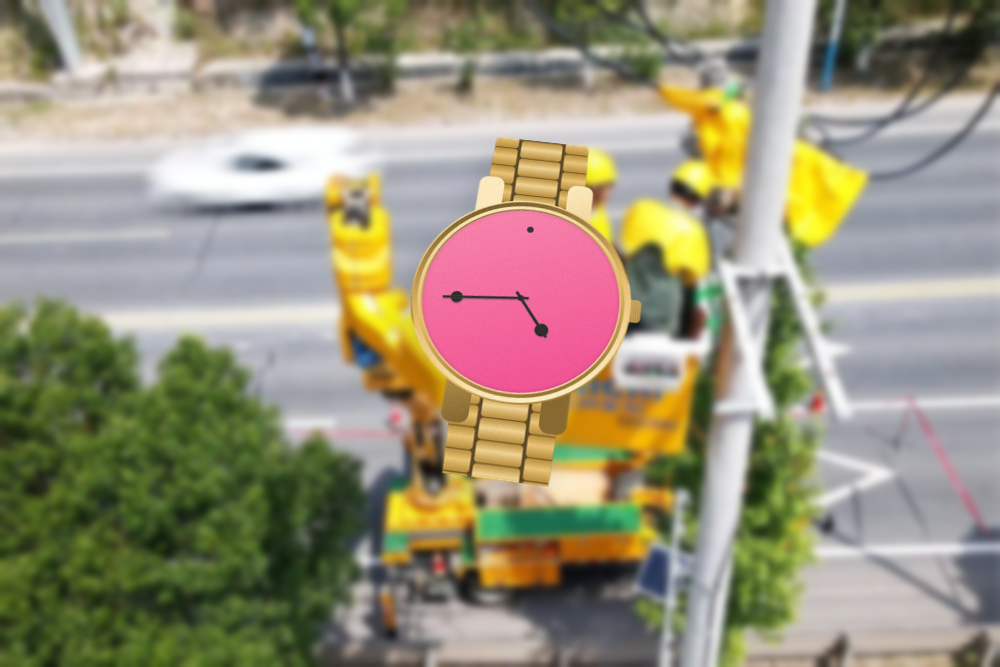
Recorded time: 4:44
